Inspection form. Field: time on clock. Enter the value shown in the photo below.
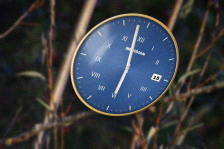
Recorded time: 5:58
